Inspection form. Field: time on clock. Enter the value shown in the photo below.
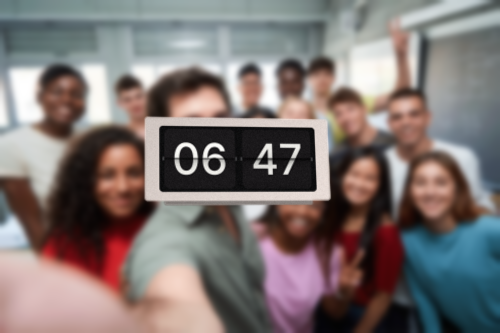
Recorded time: 6:47
